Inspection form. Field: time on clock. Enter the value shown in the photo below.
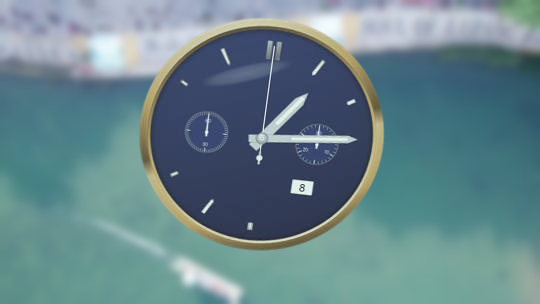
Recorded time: 1:14
